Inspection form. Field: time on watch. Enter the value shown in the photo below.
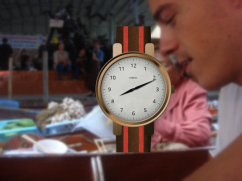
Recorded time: 8:11
